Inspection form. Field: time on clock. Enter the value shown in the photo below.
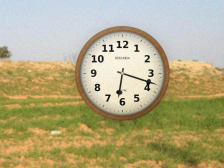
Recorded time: 6:18
